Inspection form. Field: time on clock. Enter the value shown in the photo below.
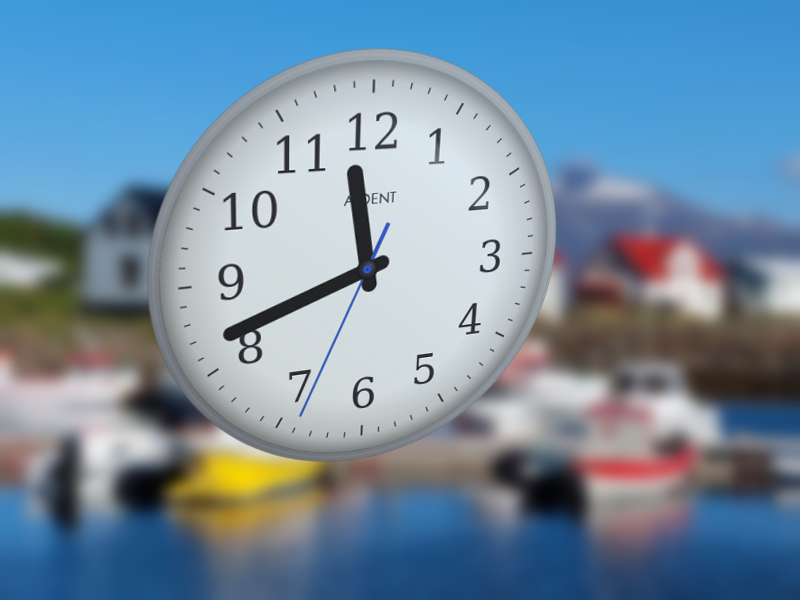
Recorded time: 11:41:34
